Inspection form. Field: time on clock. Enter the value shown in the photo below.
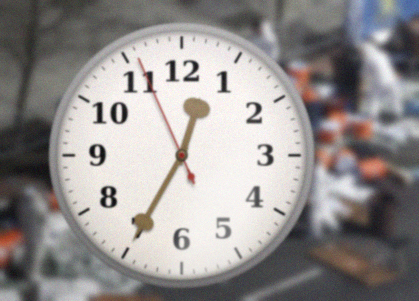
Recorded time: 12:34:56
